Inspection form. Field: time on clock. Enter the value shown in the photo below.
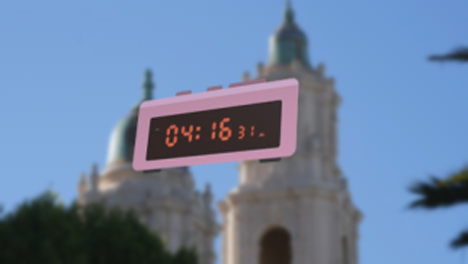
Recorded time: 4:16:31
